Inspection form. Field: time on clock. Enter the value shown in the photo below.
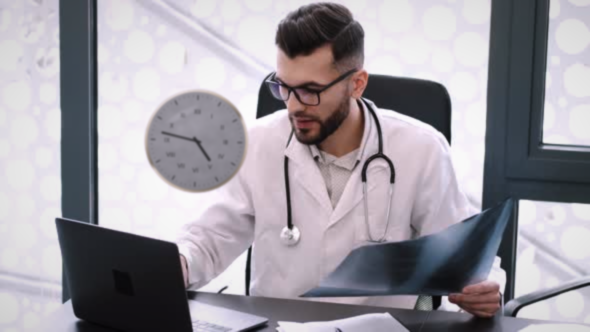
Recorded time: 4:47
